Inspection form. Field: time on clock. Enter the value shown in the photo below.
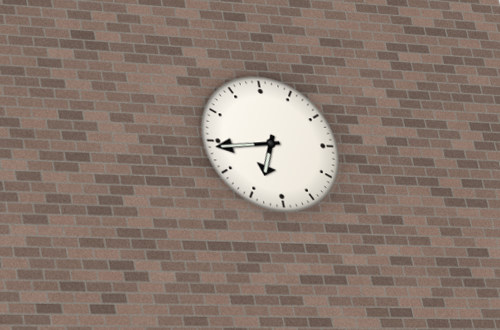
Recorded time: 6:44
